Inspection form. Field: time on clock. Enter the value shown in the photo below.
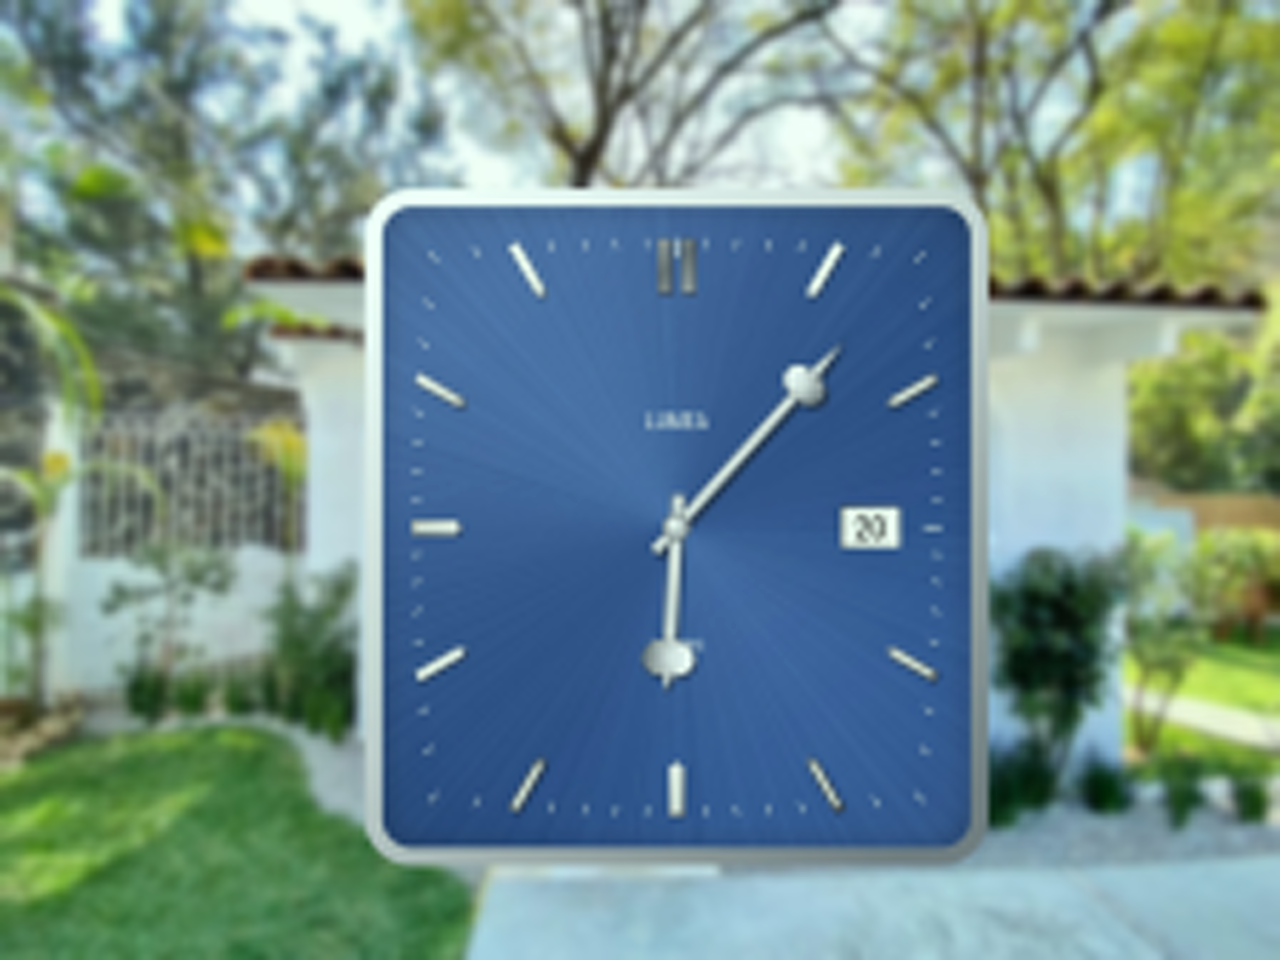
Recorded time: 6:07
